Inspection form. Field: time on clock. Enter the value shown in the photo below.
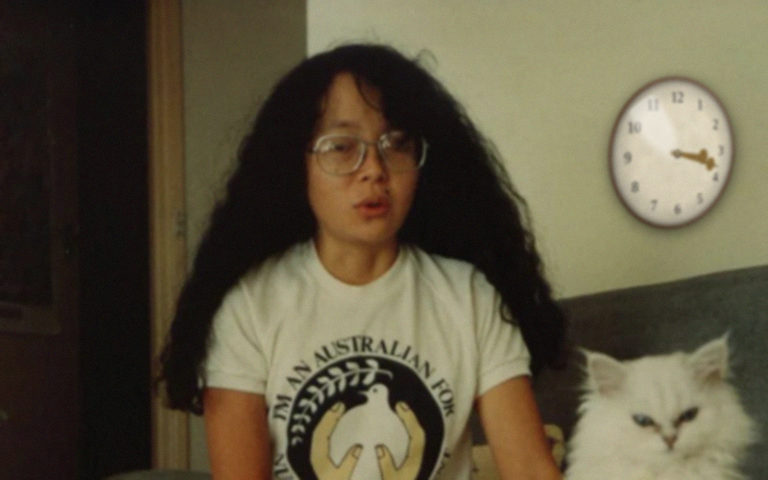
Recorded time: 3:18
